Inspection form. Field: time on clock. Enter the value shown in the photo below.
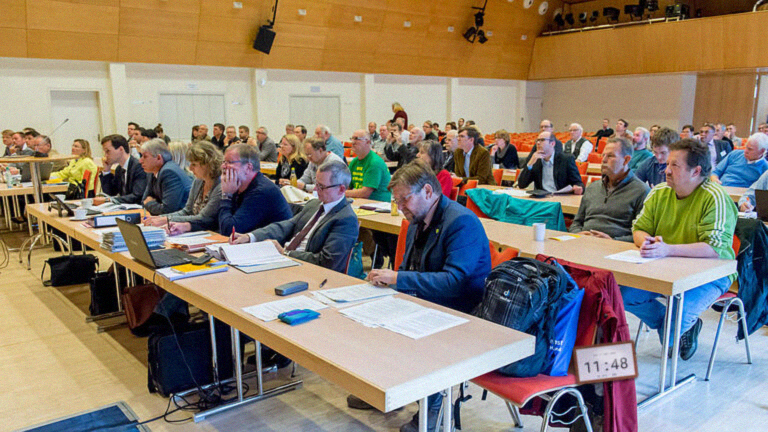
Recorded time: 11:48
